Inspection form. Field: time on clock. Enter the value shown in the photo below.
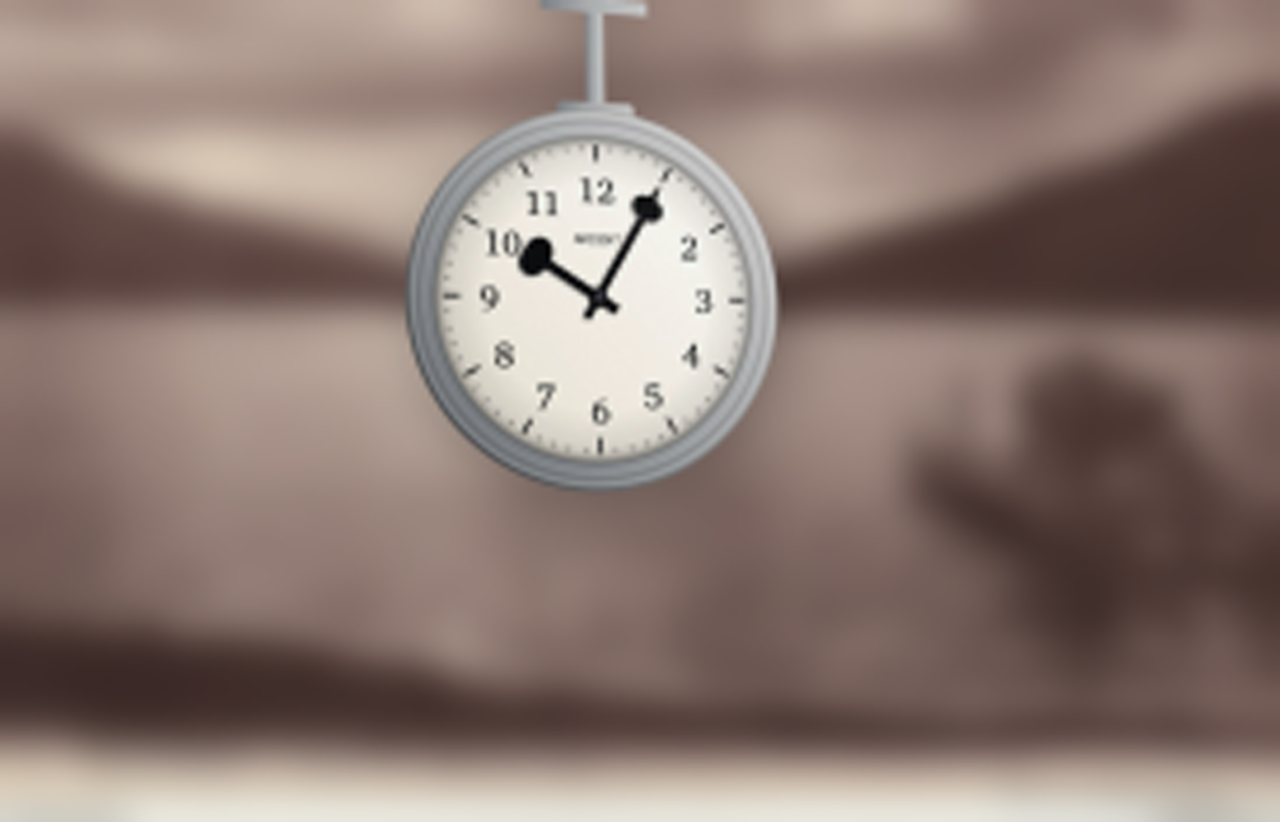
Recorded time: 10:05
